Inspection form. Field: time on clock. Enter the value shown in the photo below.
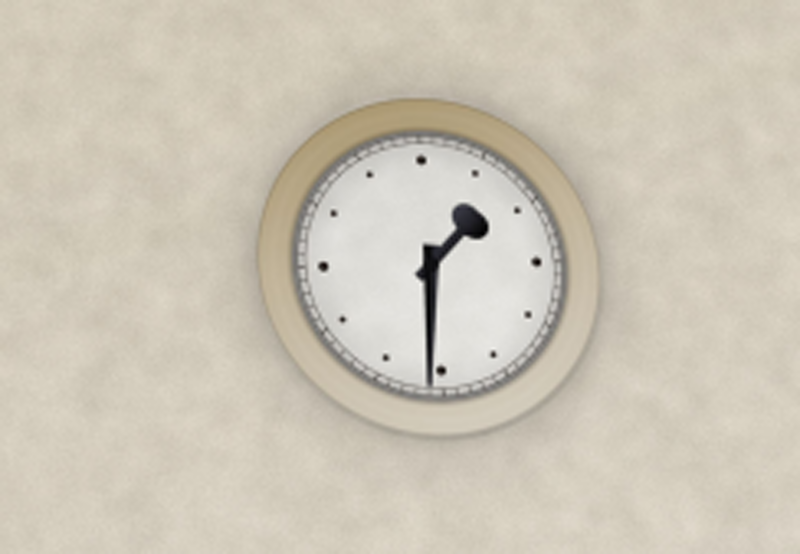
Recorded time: 1:31
